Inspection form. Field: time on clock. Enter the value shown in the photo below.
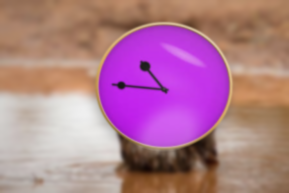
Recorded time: 10:46
